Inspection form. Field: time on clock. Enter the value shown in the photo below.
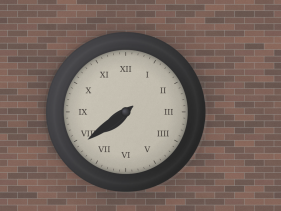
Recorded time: 7:39
